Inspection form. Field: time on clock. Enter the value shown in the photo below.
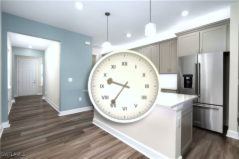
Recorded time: 9:36
